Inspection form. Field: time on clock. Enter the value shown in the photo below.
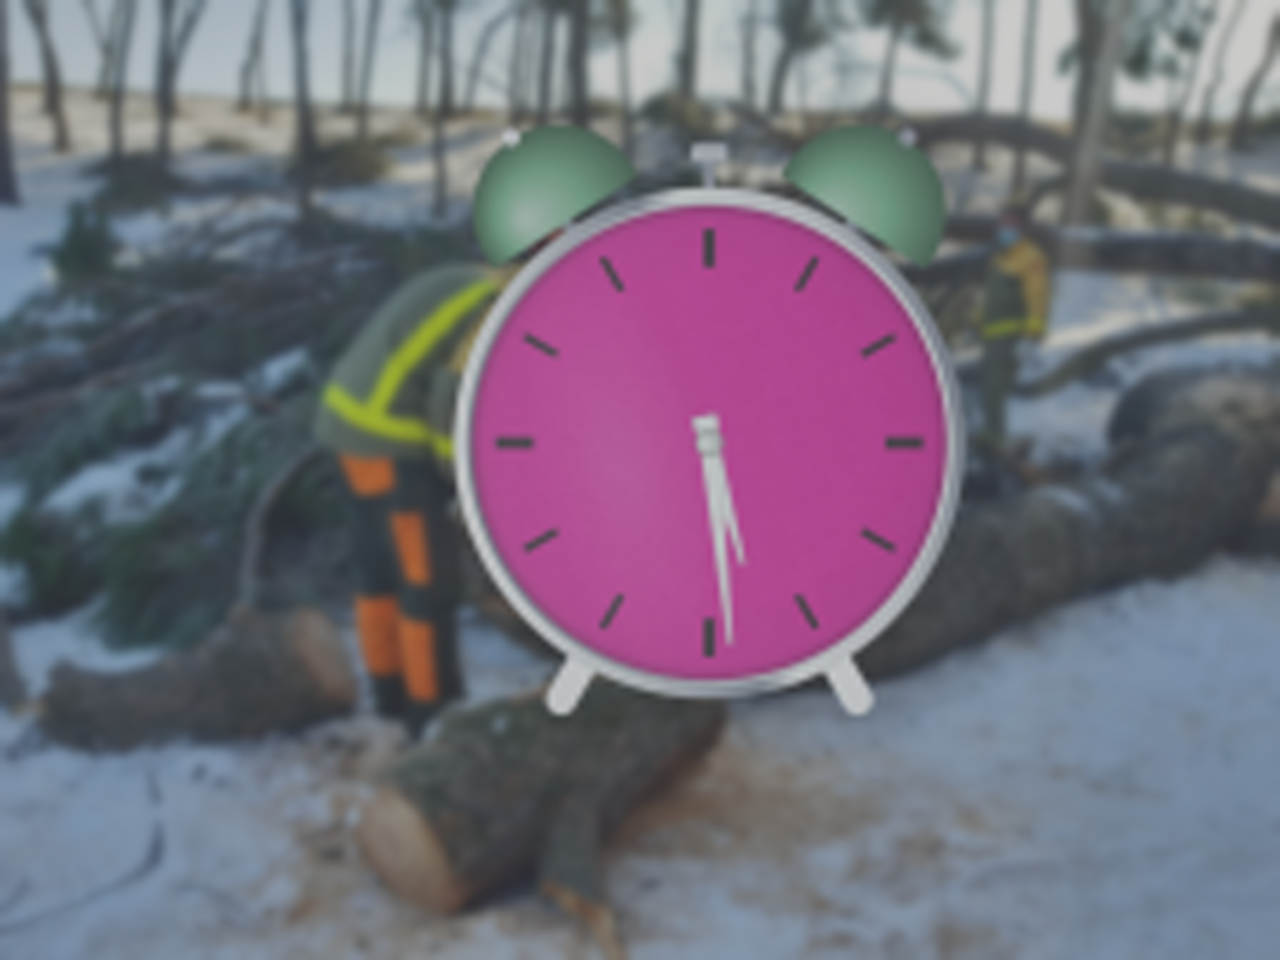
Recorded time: 5:29
